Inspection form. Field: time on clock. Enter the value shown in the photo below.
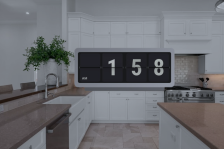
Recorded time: 1:58
